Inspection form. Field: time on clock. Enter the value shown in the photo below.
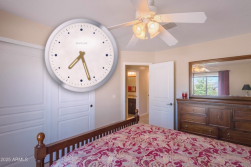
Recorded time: 7:27
